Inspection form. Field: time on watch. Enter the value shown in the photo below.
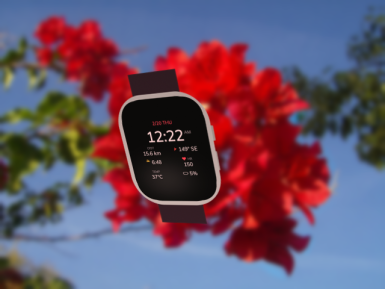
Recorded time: 12:22
